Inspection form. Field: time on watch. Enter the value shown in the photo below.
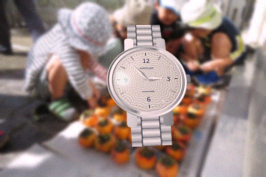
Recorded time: 2:53
